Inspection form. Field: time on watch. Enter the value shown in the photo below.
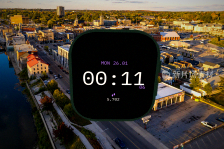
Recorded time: 0:11
